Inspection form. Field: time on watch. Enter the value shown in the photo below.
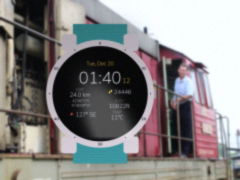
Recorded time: 1:40
